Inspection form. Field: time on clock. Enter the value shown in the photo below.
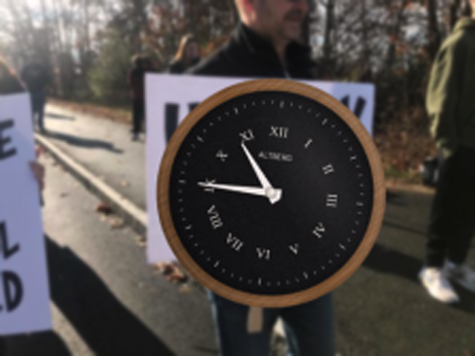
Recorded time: 10:45
